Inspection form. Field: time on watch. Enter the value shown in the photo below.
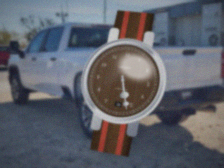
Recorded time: 5:27
